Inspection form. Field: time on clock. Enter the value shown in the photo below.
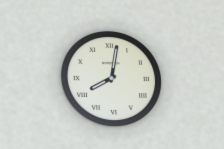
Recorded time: 8:02
